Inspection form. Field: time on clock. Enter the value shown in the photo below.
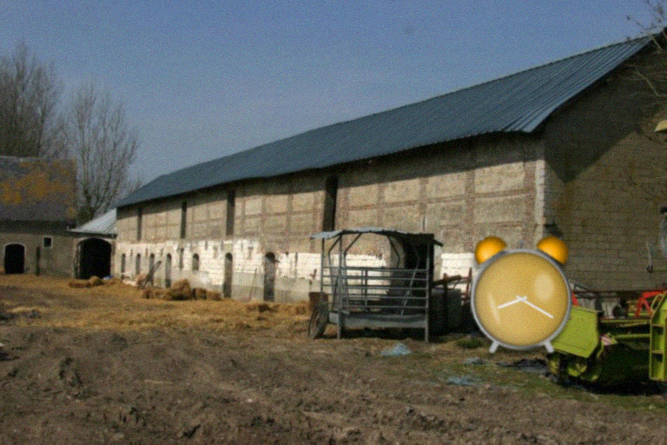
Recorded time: 8:20
